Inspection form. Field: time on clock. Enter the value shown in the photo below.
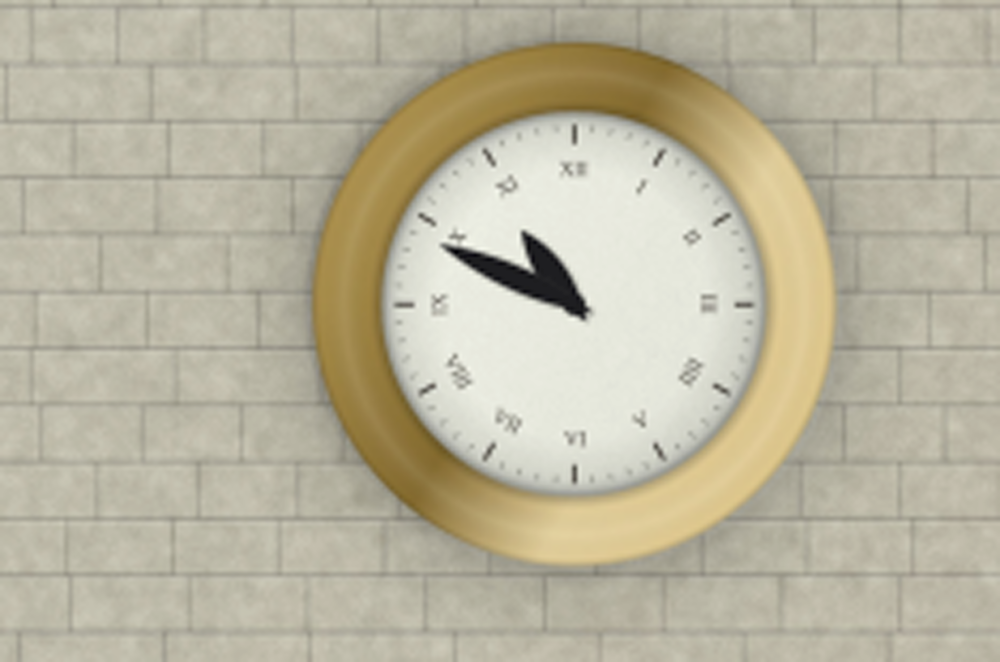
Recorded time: 10:49
